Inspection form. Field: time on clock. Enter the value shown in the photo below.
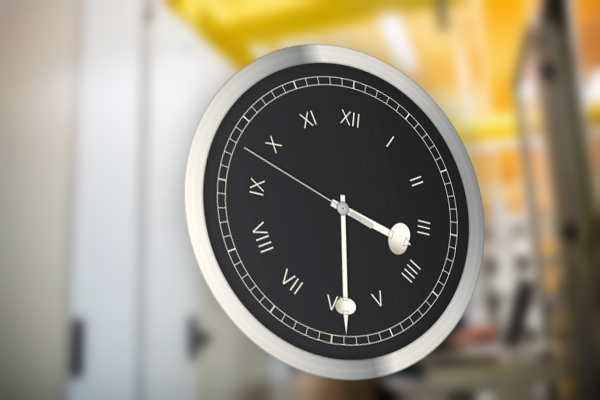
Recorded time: 3:28:48
